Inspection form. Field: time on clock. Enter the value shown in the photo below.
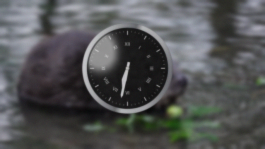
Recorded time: 6:32
